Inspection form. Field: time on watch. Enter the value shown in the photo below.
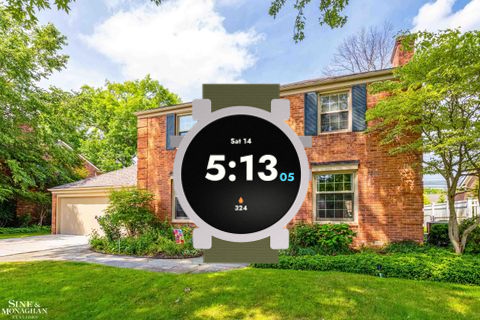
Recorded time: 5:13:05
